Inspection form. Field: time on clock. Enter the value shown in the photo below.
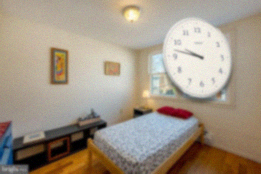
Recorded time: 9:47
